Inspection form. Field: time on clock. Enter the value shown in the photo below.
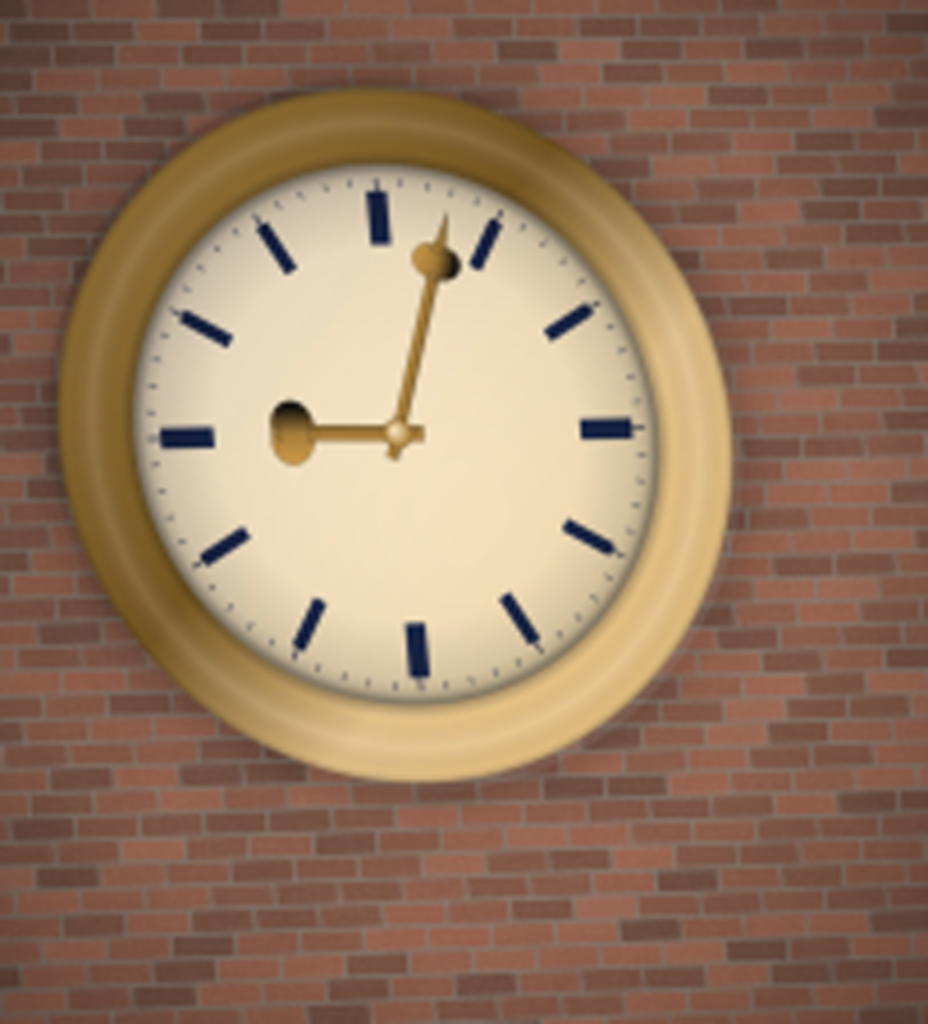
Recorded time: 9:03
